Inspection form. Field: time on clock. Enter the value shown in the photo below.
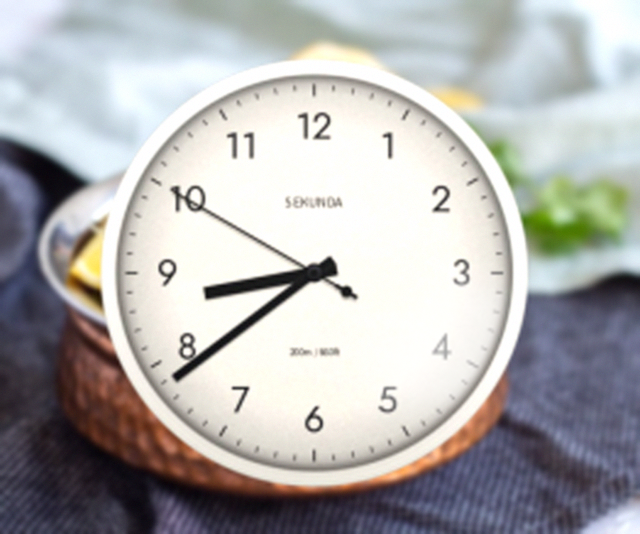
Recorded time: 8:38:50
